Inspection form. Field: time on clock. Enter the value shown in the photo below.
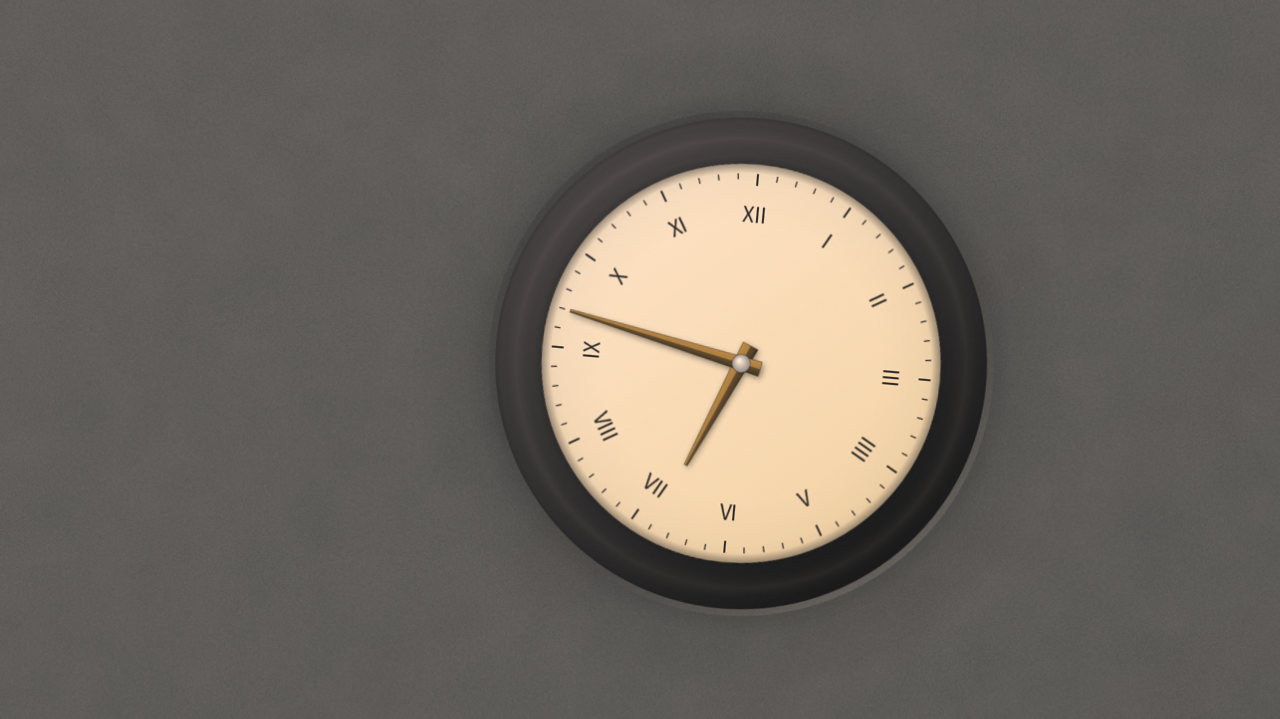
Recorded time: 6:47
